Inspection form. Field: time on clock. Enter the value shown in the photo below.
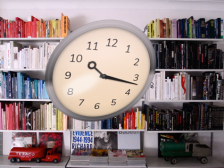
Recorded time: 10:17
